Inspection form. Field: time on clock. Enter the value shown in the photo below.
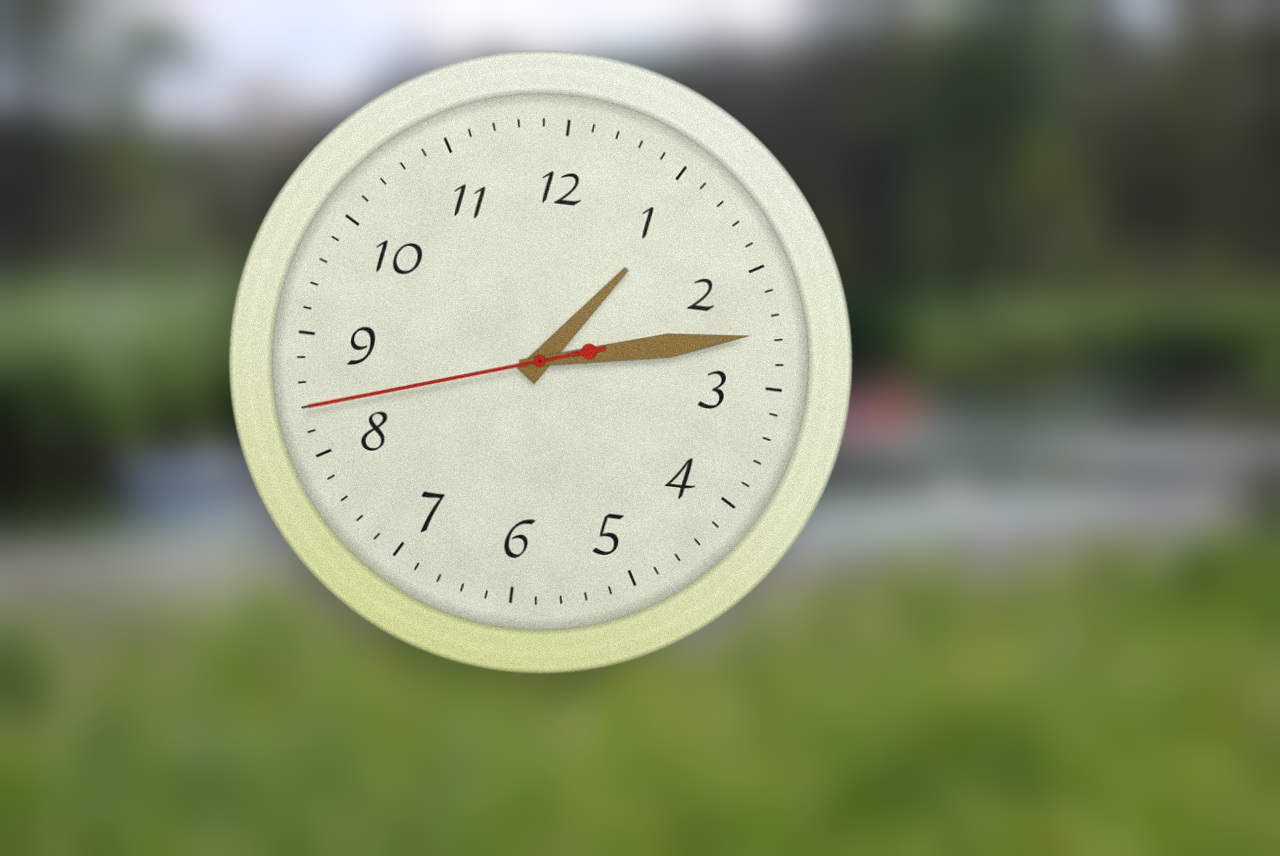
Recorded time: 1:12:42
